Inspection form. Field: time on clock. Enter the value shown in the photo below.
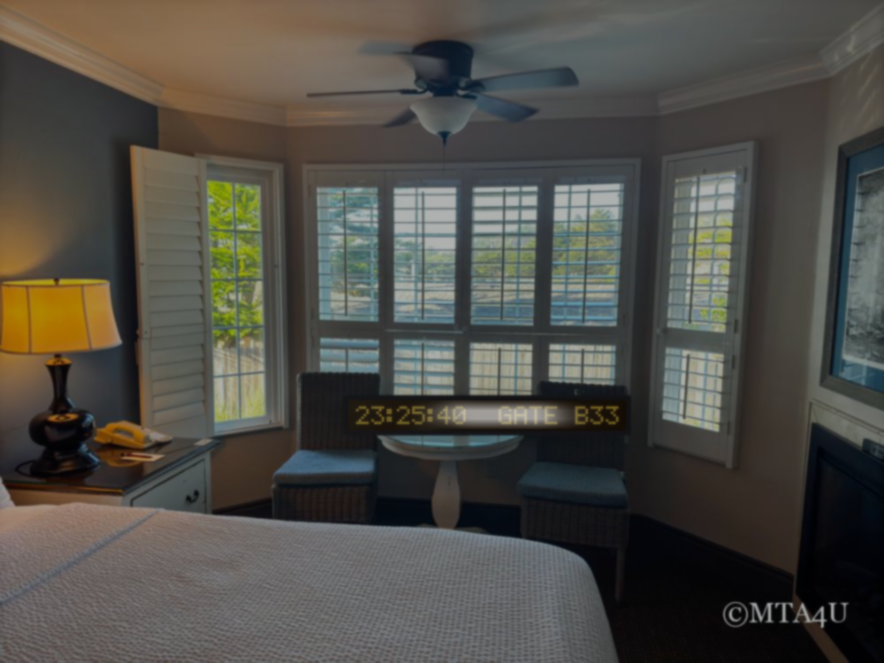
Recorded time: 23:25:40
